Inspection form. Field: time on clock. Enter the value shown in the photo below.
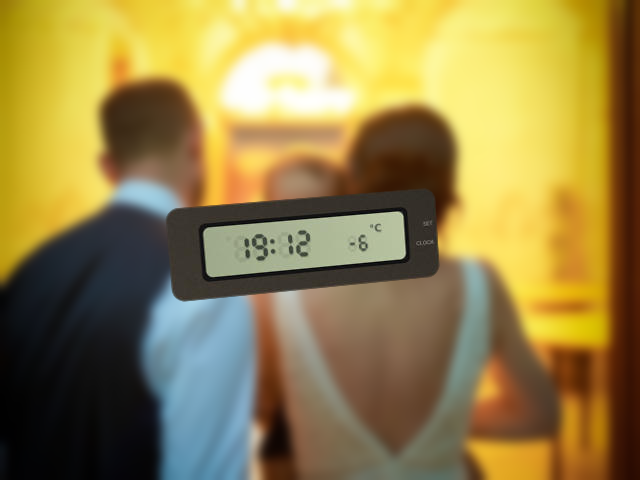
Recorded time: 19:12
